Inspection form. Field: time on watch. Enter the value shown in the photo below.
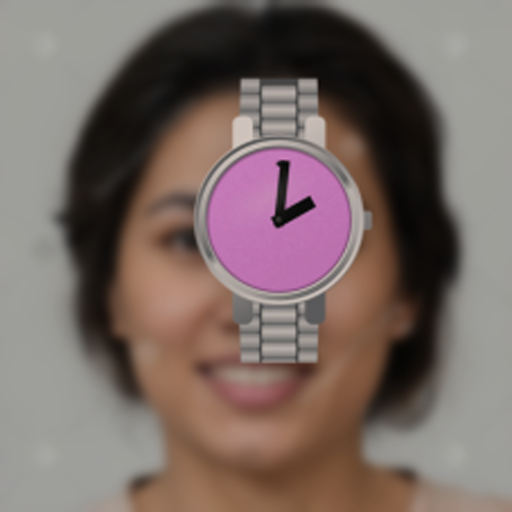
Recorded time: 2:01
